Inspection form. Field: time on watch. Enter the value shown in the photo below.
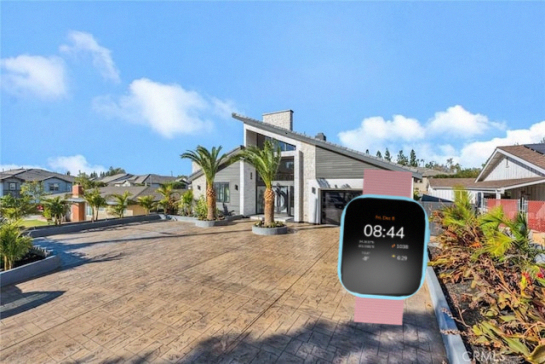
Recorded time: 8:44
